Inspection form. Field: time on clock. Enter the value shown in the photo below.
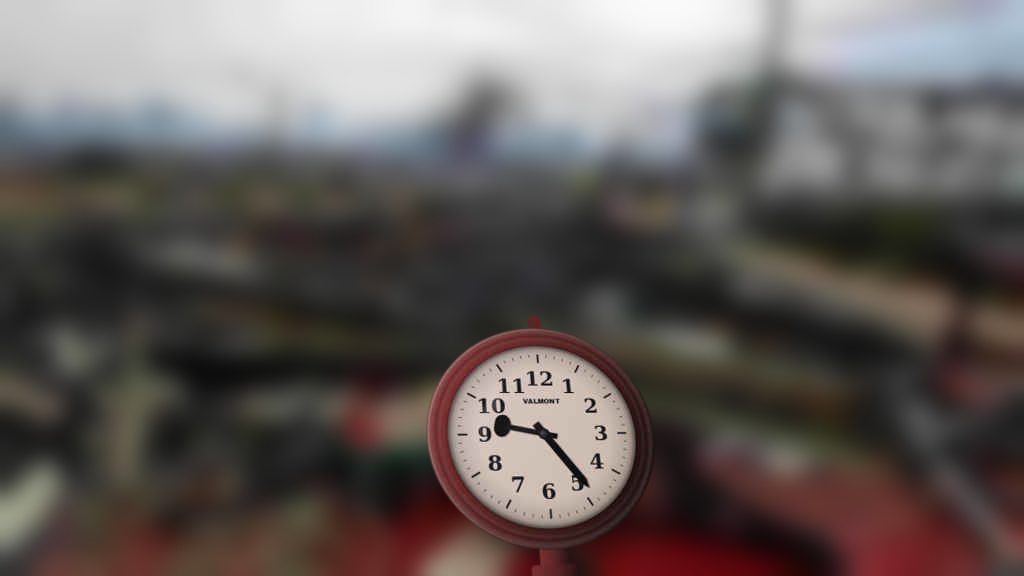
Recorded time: 9:24
